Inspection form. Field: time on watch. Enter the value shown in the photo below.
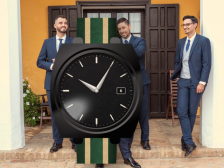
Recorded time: 10:05
